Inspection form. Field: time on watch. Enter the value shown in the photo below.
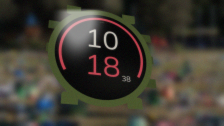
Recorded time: 10:18
